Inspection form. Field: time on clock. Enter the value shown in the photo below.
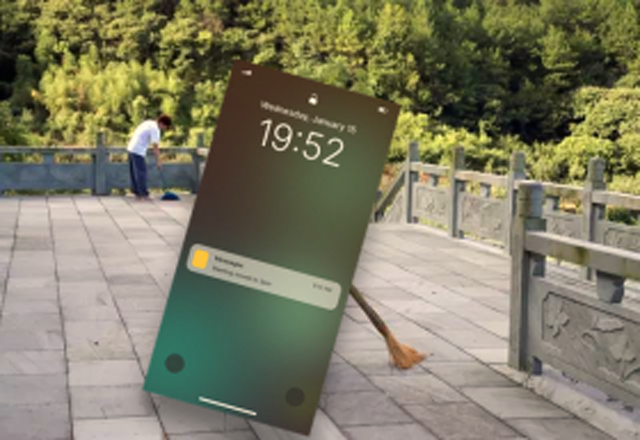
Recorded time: 19:52
